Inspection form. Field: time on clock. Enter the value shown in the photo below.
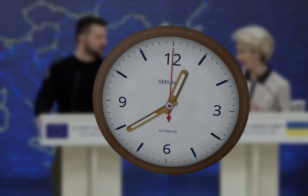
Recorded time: 12:39:00
